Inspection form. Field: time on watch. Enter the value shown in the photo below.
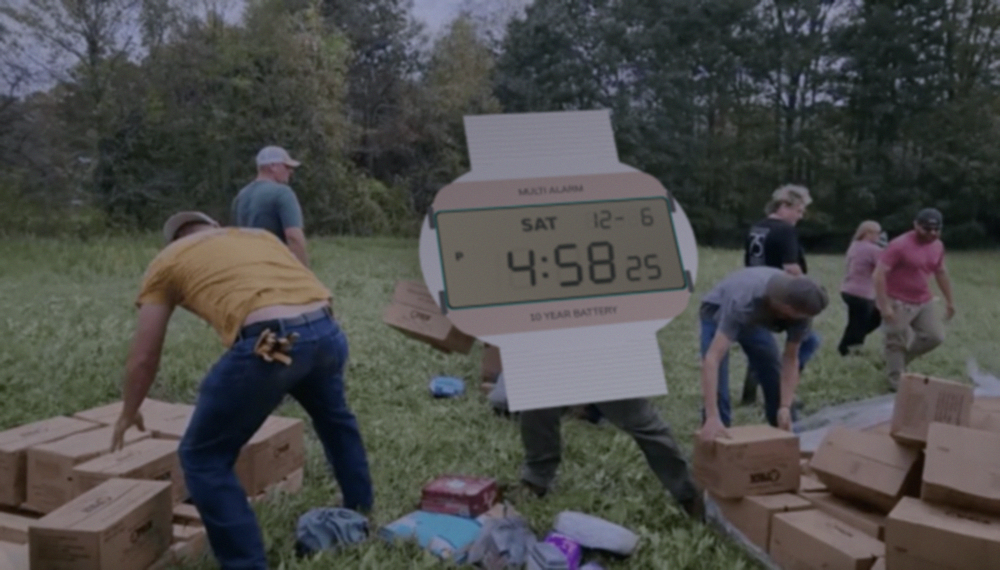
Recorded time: 4:58:25
